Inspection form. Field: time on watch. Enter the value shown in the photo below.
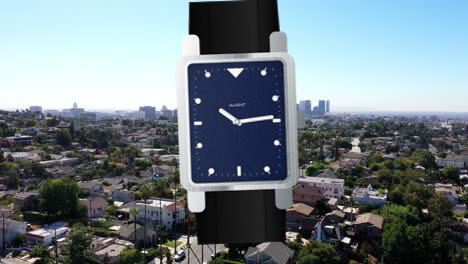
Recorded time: 10:14
